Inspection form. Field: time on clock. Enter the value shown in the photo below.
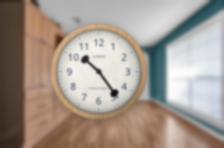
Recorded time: 10:24
